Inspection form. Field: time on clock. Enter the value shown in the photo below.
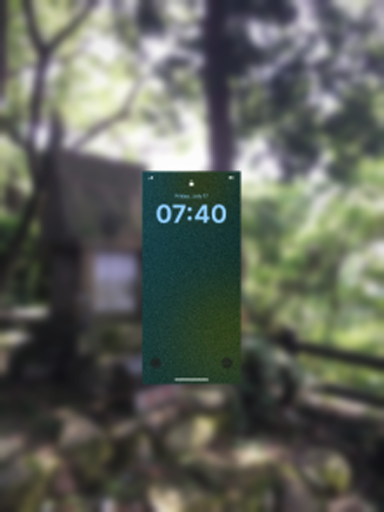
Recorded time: 7:40
